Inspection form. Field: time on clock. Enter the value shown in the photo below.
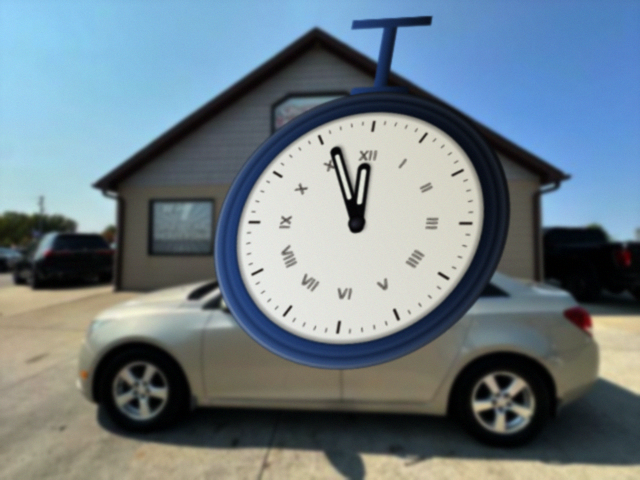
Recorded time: 11:56
